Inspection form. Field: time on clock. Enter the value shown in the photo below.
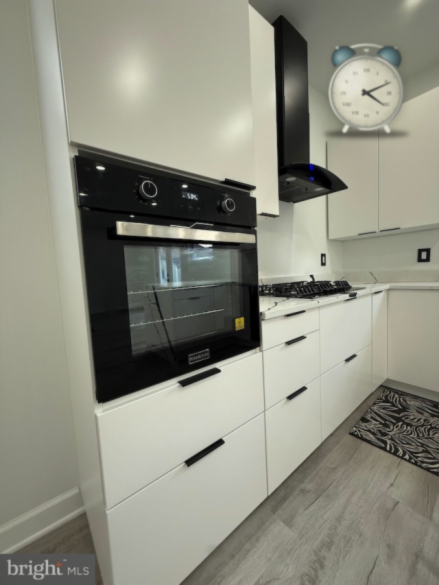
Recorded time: 4:11
